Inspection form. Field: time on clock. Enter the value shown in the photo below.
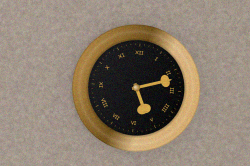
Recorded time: 5:12
